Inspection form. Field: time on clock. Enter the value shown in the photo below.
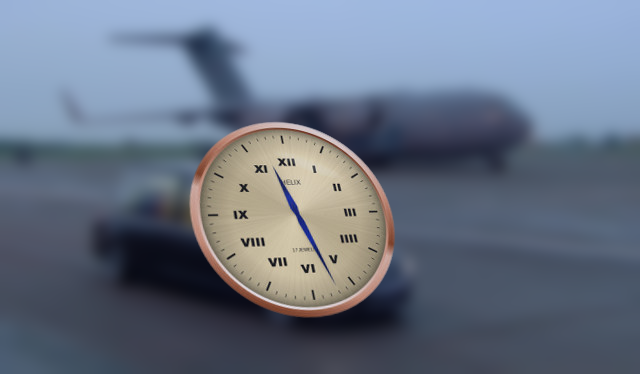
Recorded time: 11:27
